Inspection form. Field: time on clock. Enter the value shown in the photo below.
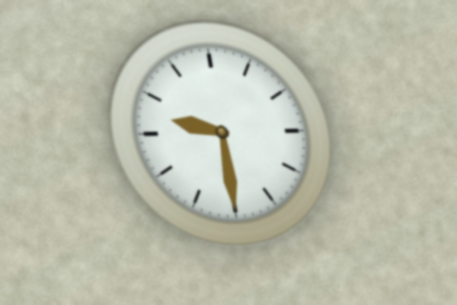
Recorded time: 9:30
